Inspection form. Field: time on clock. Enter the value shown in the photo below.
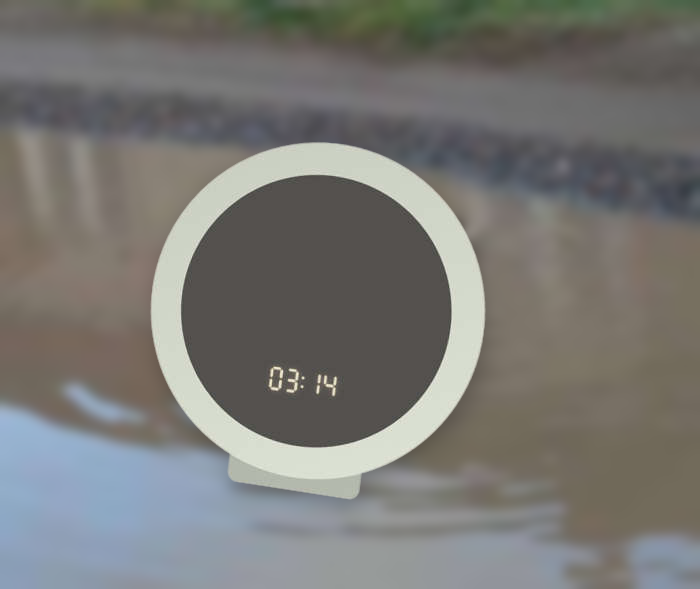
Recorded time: 3:14
